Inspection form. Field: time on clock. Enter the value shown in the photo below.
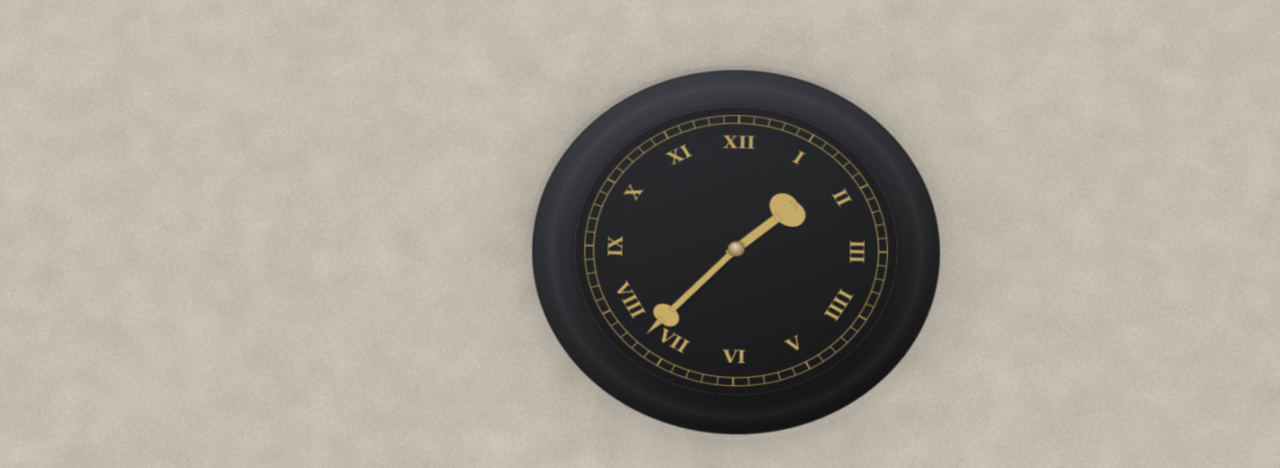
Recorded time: 1:37
